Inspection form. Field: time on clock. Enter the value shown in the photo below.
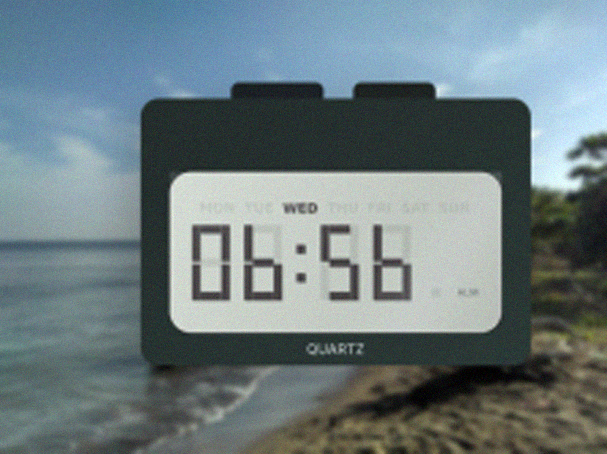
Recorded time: 6:56
